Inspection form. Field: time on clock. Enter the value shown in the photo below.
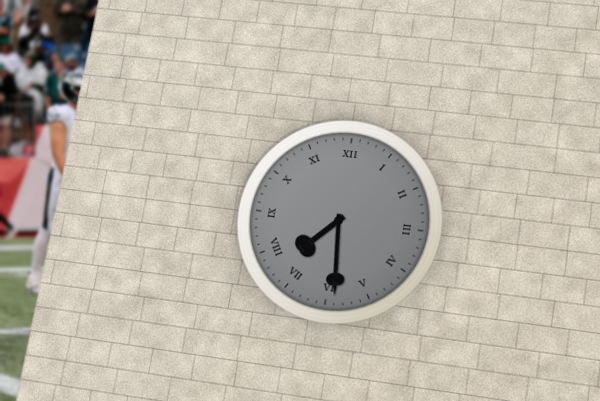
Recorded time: 7:29
